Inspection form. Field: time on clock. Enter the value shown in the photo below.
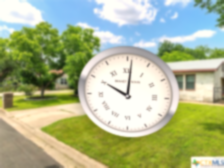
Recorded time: 10:01
